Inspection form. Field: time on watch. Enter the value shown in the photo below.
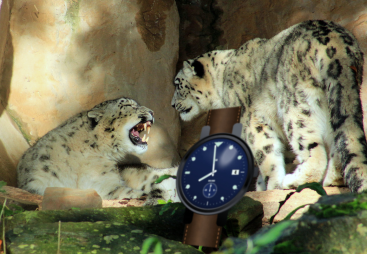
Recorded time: 7:59
